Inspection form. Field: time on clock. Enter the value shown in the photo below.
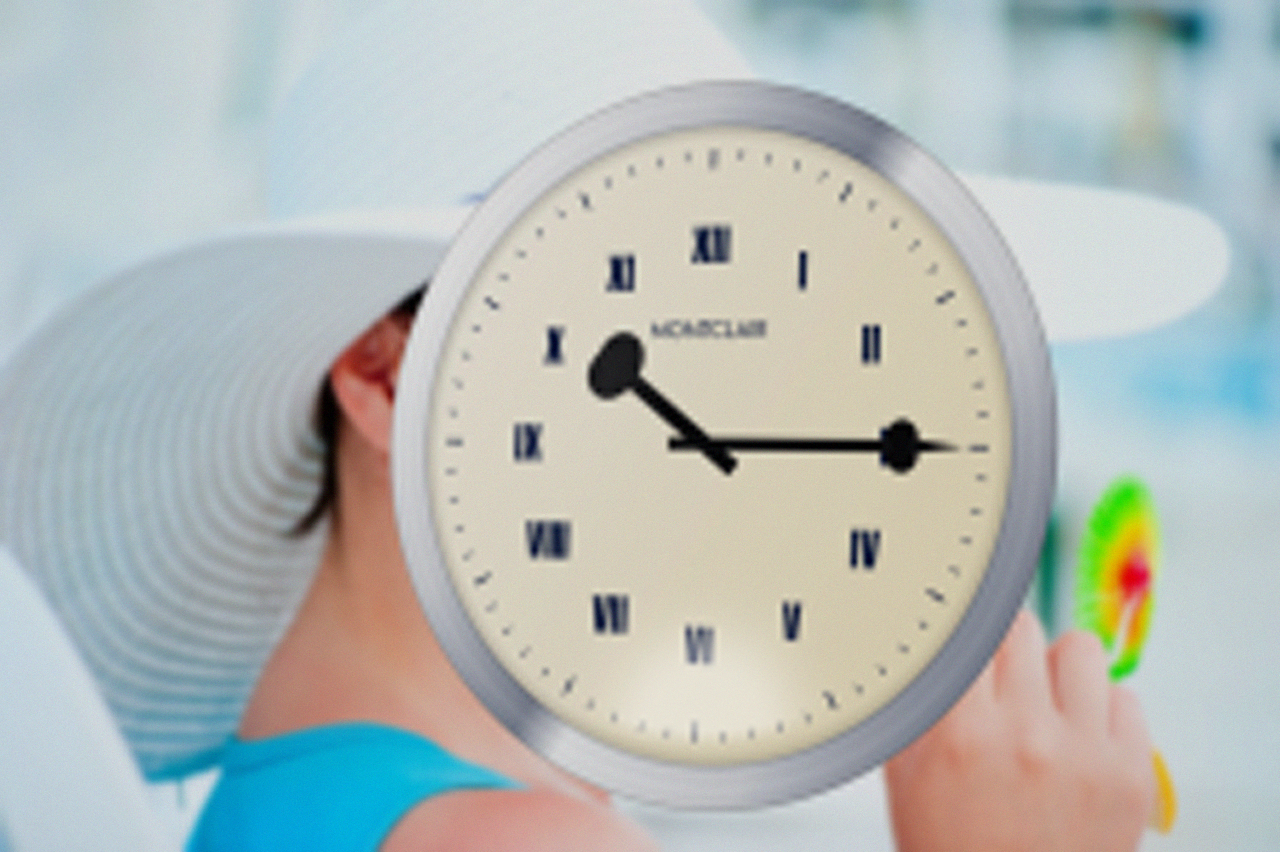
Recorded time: 10:15
